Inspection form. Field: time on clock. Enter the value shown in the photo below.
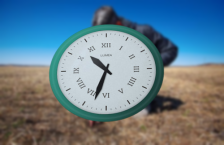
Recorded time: 10:33
